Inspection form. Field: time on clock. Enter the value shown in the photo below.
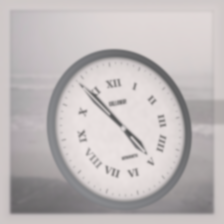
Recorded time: 4:54
